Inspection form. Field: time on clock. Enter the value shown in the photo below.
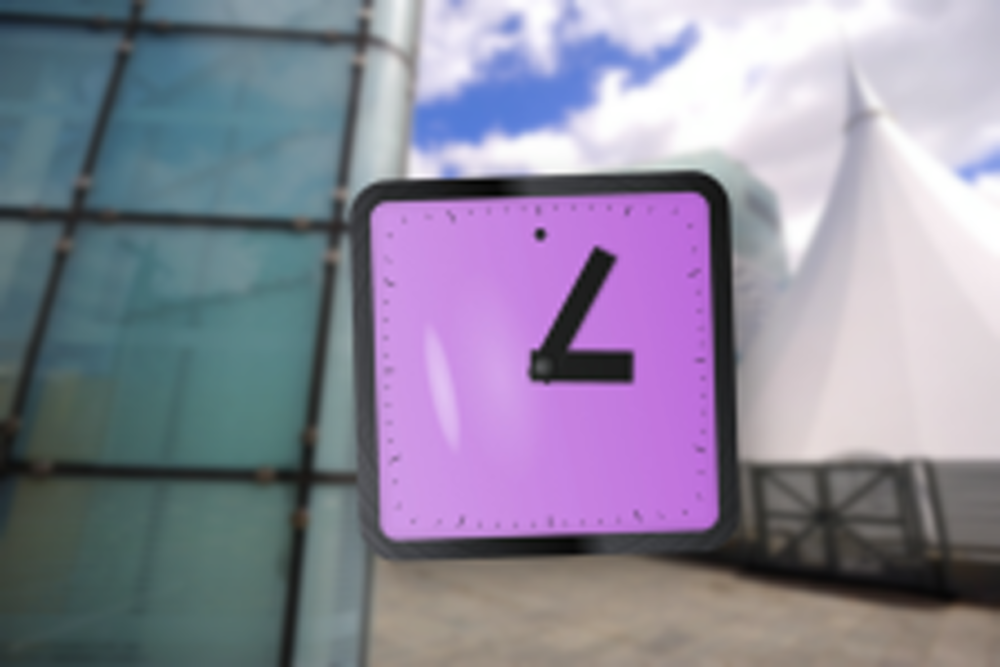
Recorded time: 3:05
